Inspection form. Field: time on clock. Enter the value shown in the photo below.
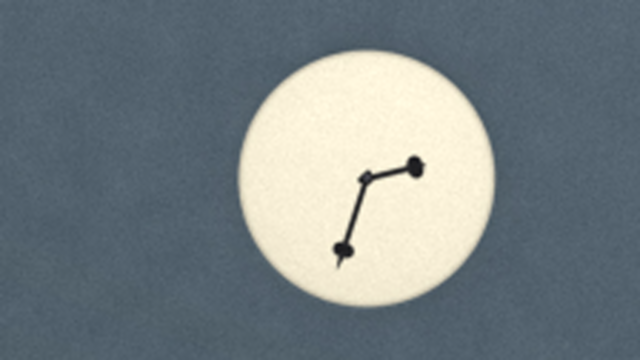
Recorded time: 2:33
